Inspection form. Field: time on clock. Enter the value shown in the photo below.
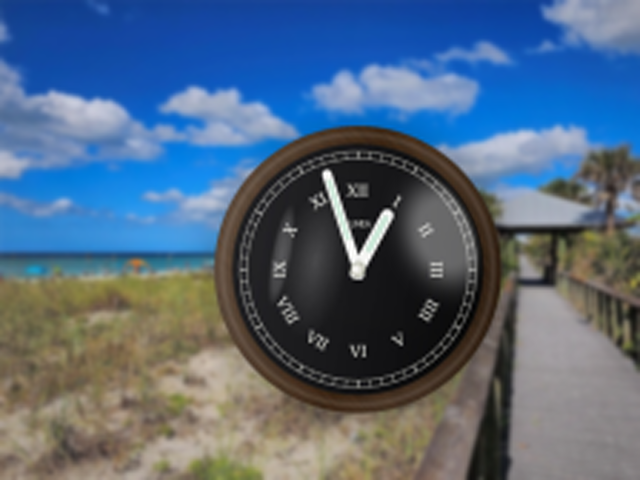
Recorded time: 12:57
